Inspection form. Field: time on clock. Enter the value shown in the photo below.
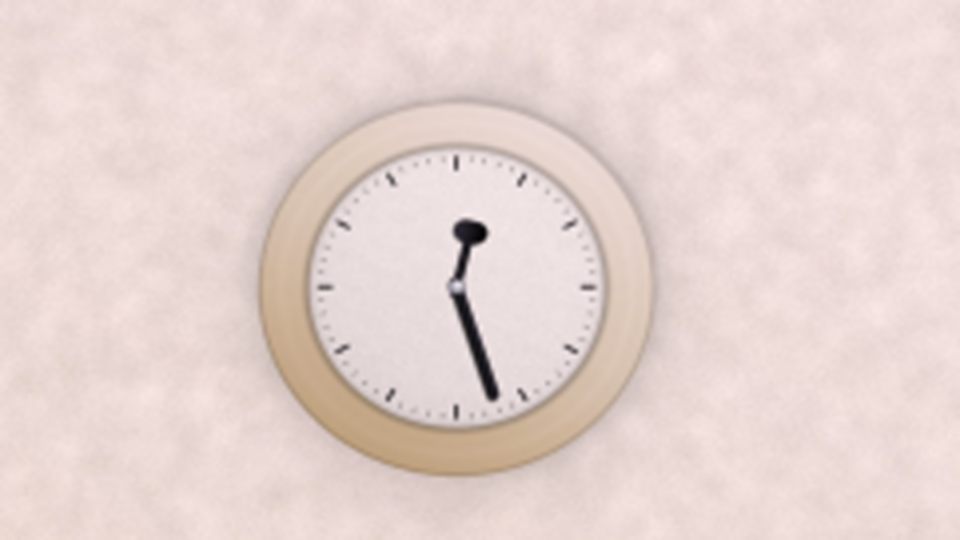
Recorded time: 12:27
